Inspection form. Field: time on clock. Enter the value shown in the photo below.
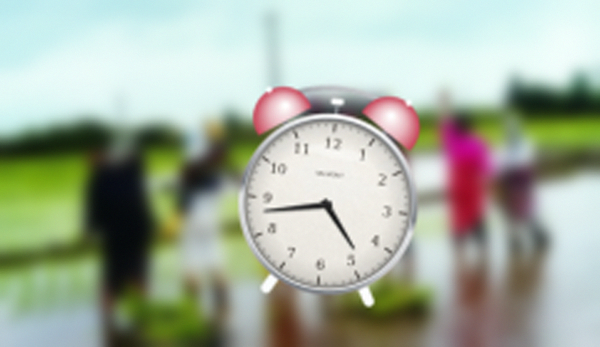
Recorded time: 4:43
